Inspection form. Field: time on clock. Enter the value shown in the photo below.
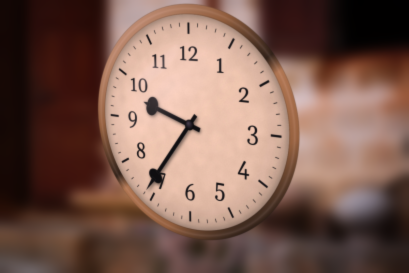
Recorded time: 9:36
